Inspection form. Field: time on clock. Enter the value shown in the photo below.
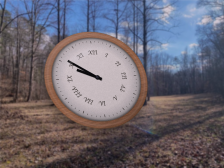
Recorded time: 9:51
